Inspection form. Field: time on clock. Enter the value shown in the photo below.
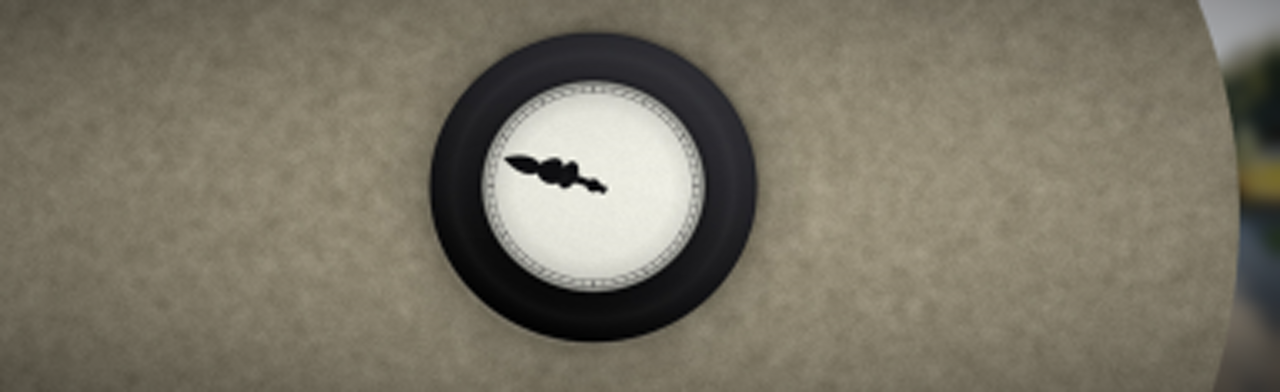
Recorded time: 9:48
